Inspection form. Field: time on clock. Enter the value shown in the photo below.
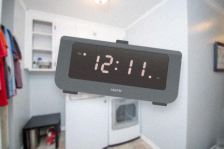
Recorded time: 12:11
